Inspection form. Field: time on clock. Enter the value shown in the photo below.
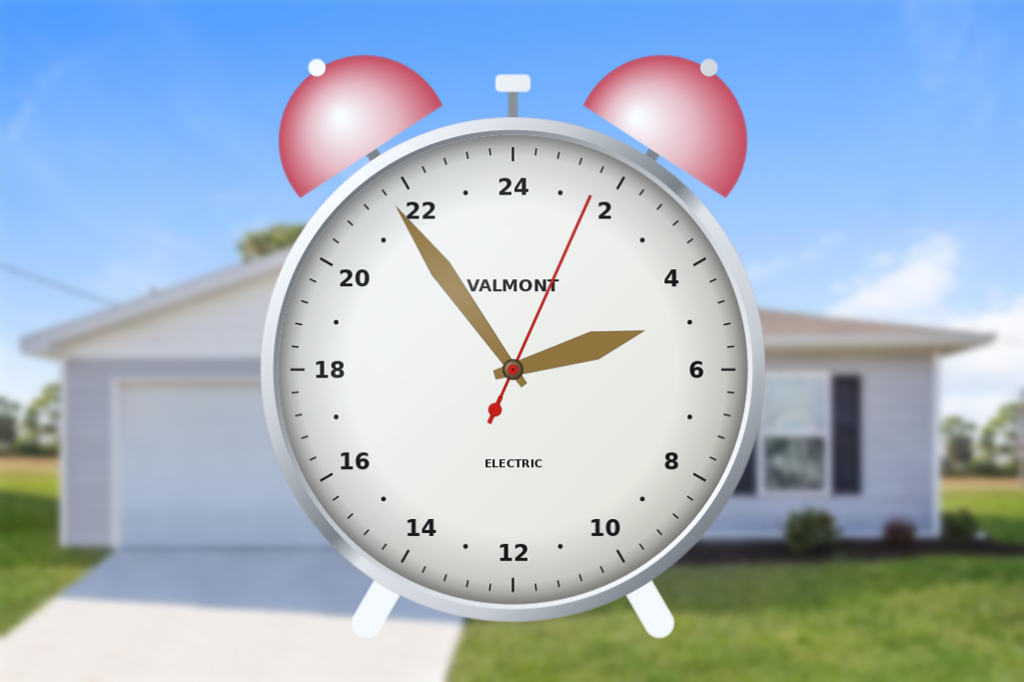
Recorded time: 4:54:04
